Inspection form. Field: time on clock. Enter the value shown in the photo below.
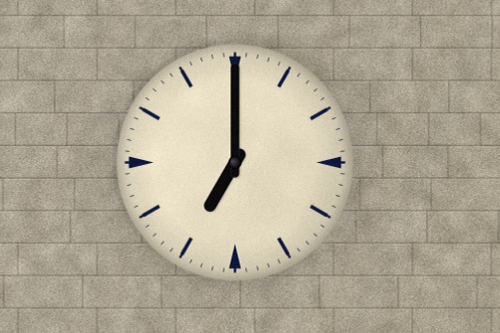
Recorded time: 7:00
